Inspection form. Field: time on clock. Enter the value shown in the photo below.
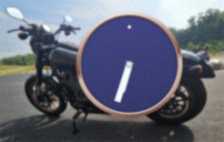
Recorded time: 6:33
